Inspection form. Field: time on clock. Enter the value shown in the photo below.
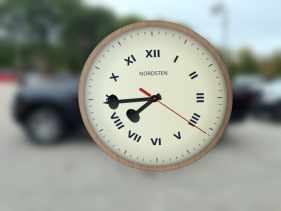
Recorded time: 7:44:21
